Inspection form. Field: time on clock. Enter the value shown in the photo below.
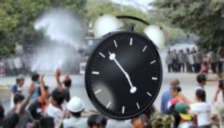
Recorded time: 4:52
